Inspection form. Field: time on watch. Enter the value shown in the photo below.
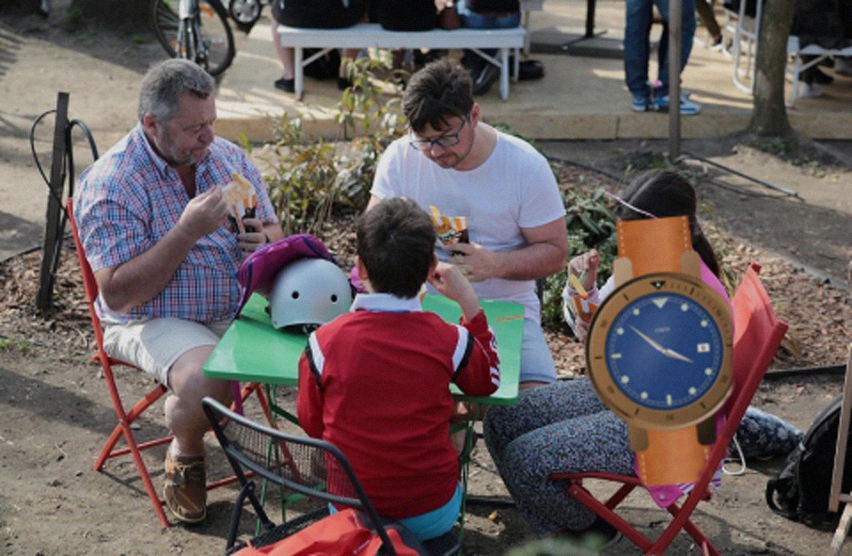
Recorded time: 3:52
